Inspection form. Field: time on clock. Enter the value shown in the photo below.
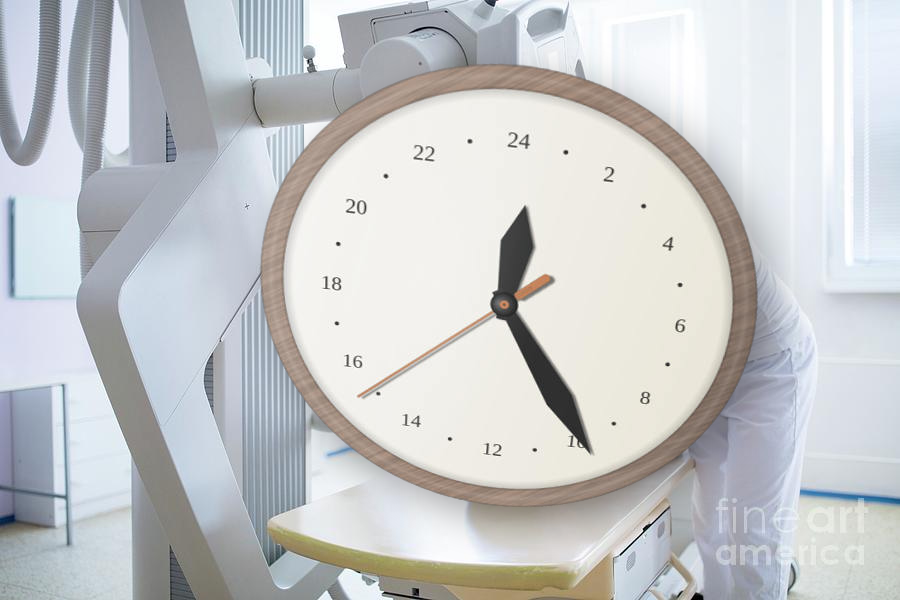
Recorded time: 0:24:38
